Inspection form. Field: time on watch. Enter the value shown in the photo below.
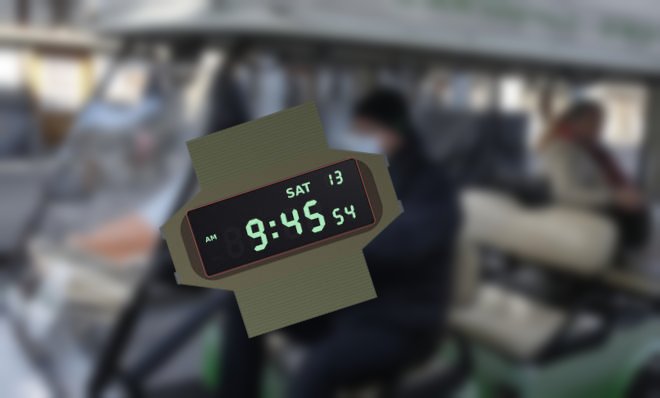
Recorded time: 9:45:54
